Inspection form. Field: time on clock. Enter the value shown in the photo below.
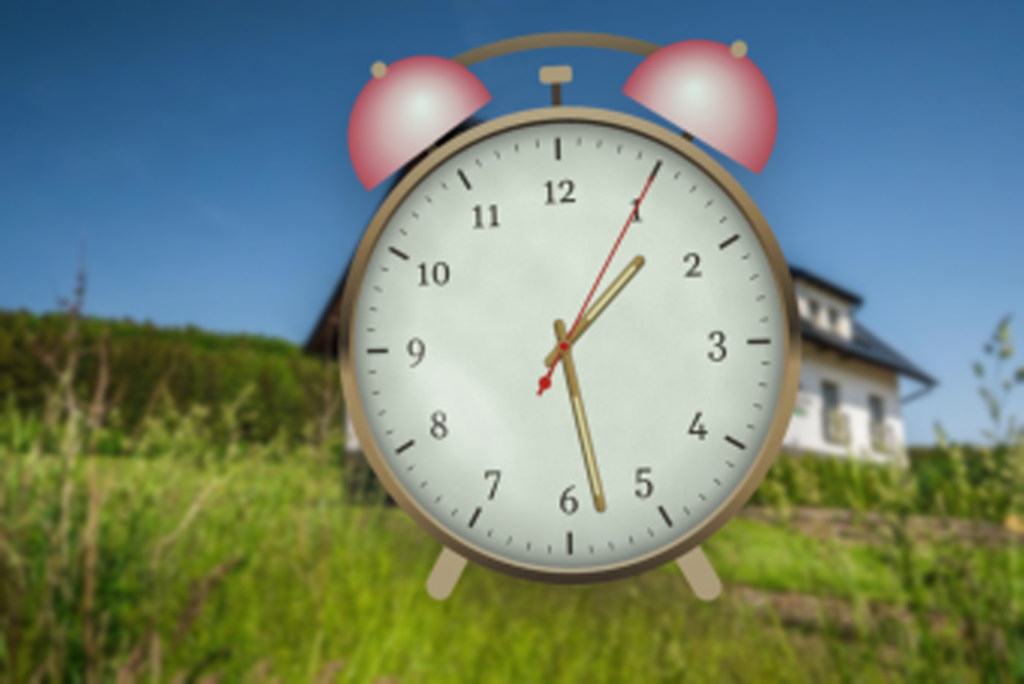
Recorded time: 1:28:05
